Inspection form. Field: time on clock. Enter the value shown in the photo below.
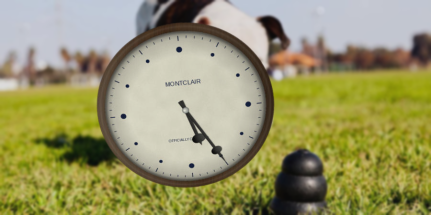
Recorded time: 5:25
